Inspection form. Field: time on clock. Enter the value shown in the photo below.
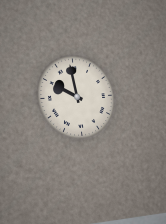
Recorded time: 9:59
